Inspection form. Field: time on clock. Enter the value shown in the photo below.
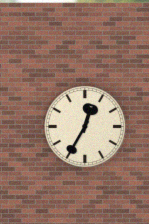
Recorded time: 12:35
